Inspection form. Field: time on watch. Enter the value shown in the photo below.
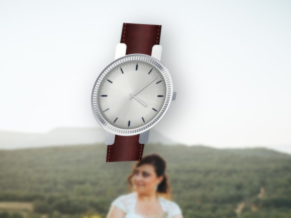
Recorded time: 4:08
